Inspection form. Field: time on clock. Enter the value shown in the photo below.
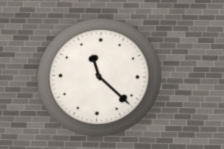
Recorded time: 11:22
